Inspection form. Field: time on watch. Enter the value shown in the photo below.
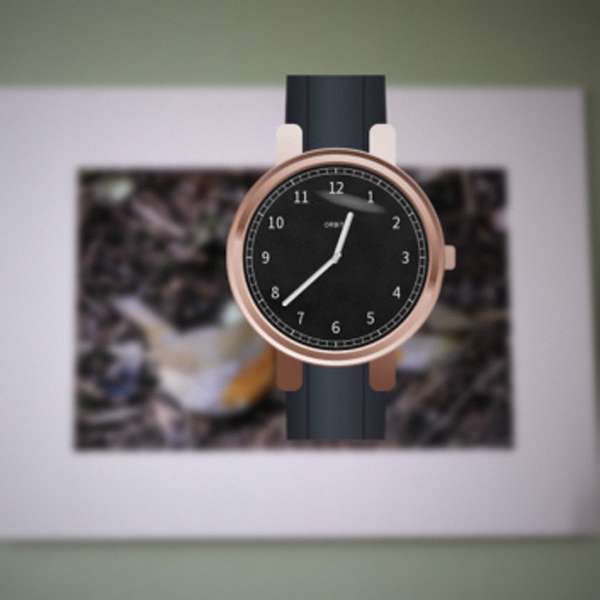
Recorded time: 12:38
